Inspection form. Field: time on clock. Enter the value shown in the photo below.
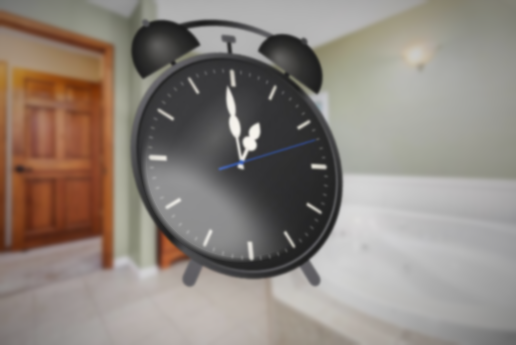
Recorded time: 12:59:12
